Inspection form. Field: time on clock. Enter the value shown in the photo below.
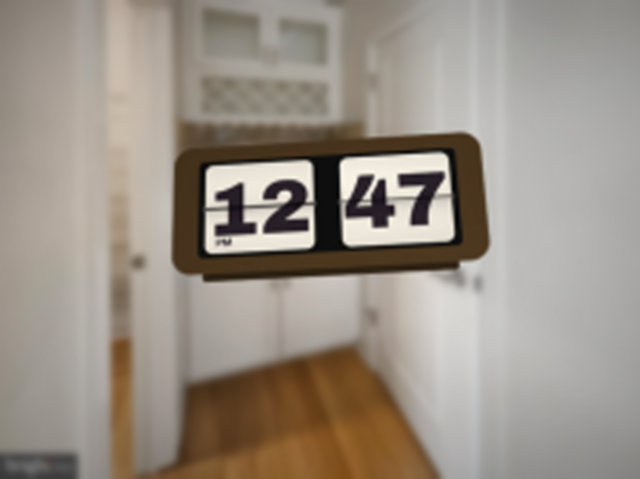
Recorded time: 12:47
